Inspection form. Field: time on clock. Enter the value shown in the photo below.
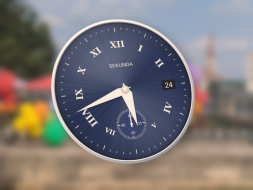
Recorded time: 5:42
